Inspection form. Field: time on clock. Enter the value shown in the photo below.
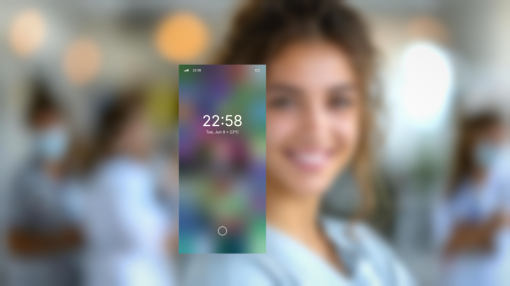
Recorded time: 22:58
